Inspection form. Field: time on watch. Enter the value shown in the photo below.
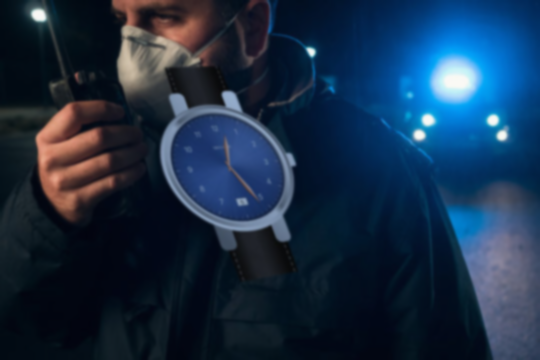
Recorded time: 12:26
